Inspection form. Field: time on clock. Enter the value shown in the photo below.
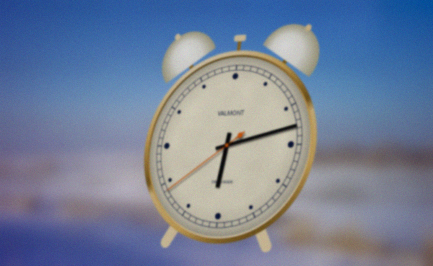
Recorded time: 6:12:39
